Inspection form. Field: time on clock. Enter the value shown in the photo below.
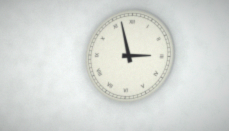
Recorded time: 2:57
